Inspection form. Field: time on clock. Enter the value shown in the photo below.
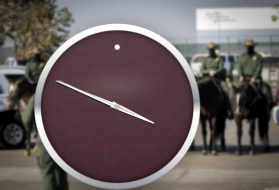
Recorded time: 3:48:49
